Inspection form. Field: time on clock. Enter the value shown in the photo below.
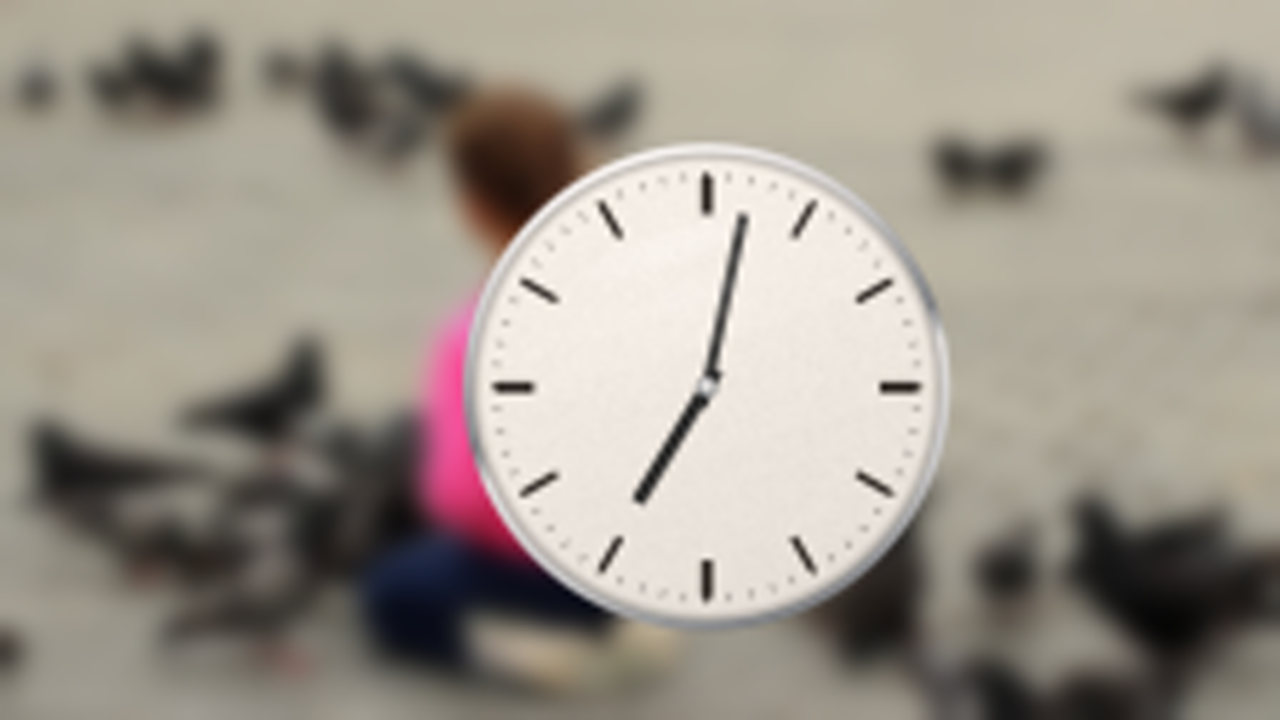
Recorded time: 7:02
